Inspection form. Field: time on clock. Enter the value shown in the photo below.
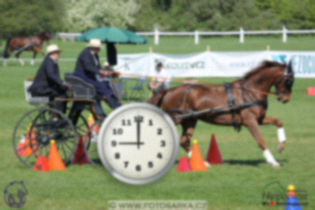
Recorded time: 9:00
